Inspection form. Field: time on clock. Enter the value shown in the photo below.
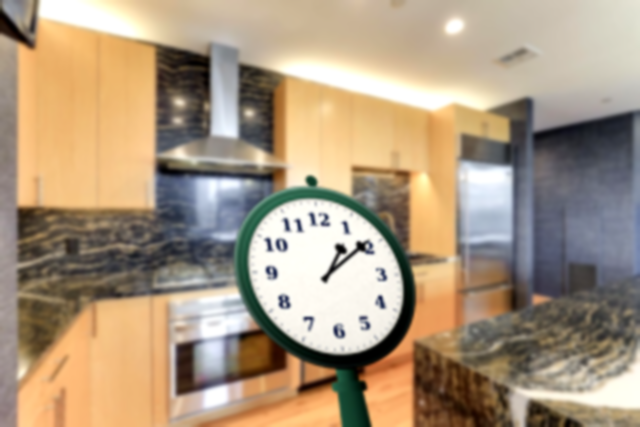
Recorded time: 1:09
